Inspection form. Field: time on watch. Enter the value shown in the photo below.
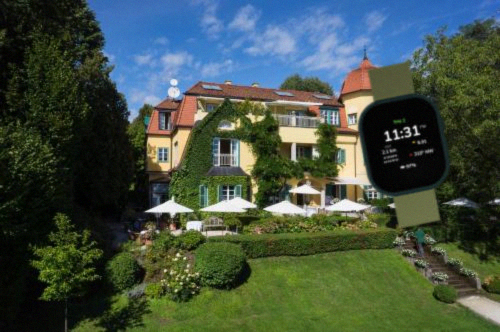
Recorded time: 11:31
